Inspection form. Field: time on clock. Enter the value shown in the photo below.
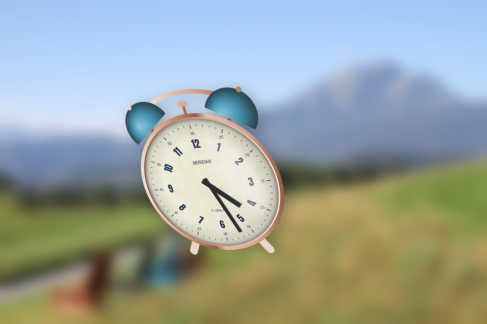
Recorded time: 4:27
